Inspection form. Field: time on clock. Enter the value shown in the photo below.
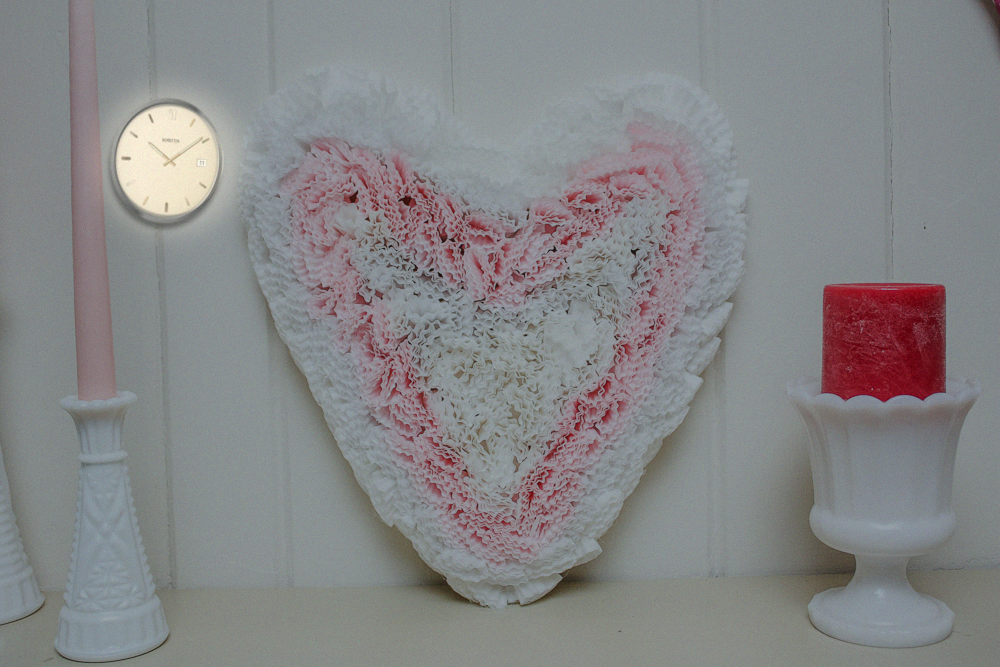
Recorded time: 10:09
